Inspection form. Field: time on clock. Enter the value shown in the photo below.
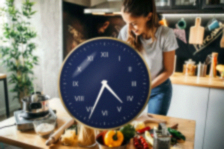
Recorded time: 4:34
